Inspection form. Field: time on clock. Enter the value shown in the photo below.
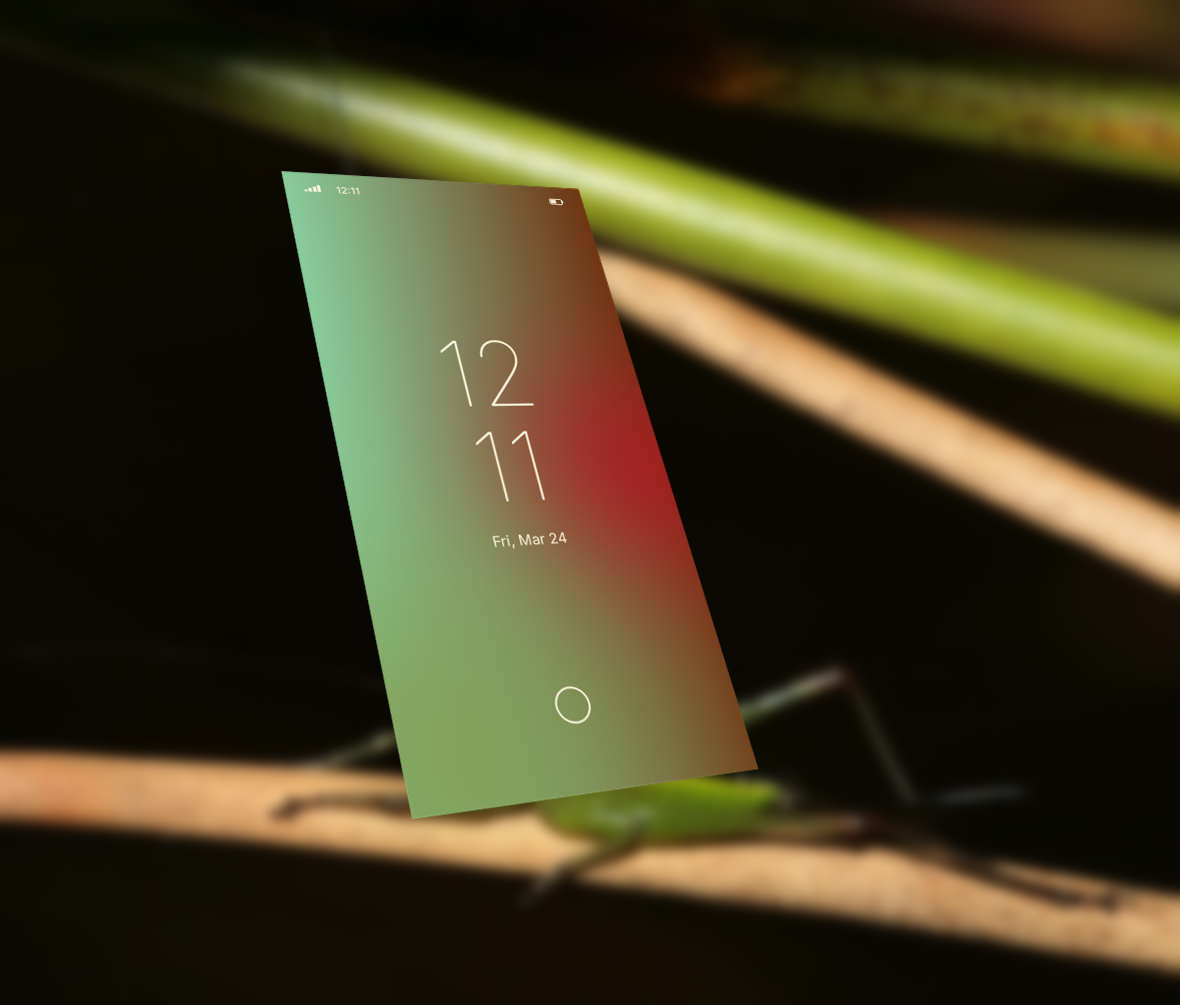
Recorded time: 12:11
